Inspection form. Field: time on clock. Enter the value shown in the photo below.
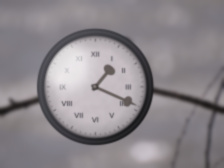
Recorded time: 1:19
